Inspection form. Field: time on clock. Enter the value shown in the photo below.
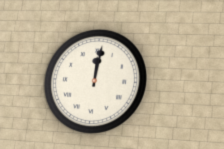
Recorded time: 12:01
